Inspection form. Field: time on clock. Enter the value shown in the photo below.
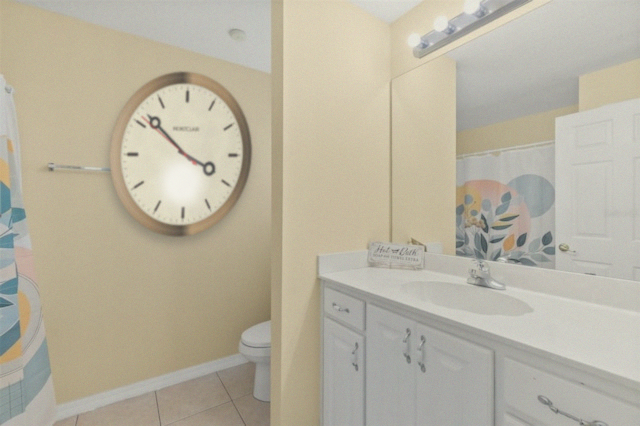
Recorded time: 3:51:51
